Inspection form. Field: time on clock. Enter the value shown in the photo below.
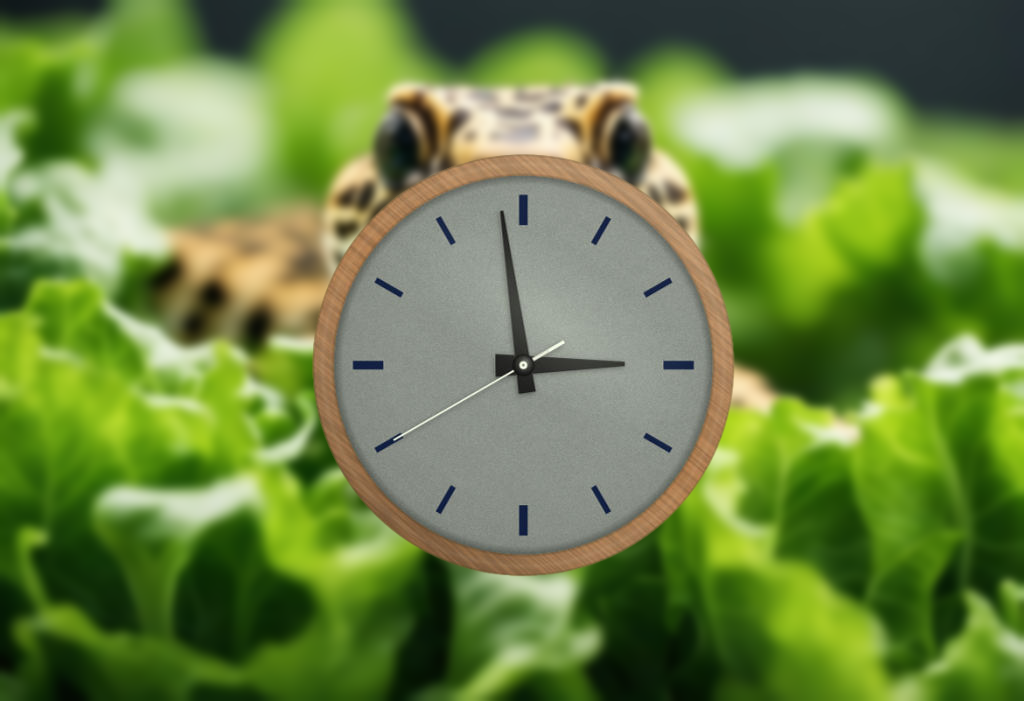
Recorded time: 2:58:40
